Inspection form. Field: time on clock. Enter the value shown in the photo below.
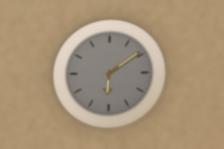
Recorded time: 6:09
